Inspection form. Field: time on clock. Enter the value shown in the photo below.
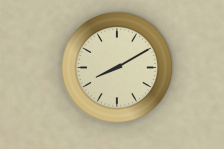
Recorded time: 8:10
